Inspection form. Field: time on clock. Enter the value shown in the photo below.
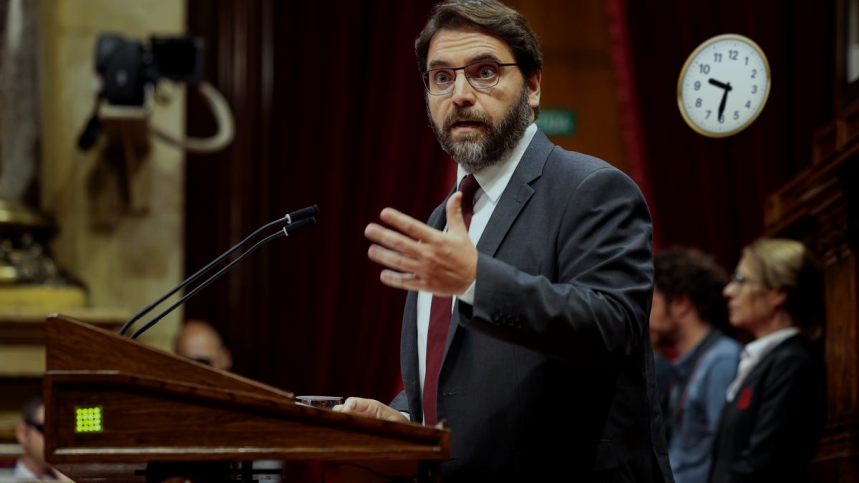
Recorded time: 9:31
